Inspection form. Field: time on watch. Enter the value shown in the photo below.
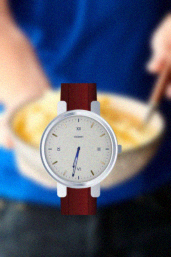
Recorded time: 6:32
